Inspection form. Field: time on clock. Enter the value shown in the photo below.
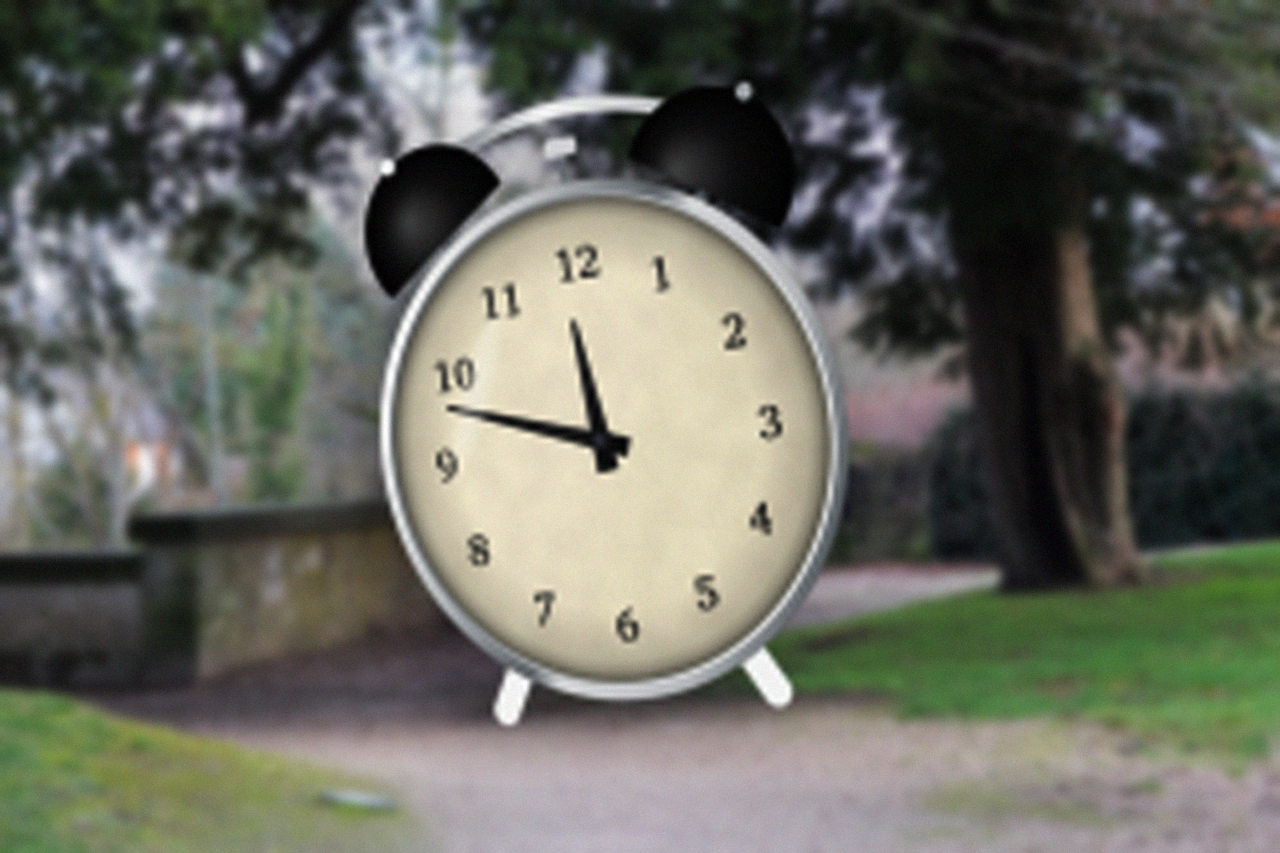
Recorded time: 11:48
